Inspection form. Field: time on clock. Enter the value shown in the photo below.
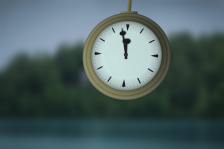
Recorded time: 11:58
